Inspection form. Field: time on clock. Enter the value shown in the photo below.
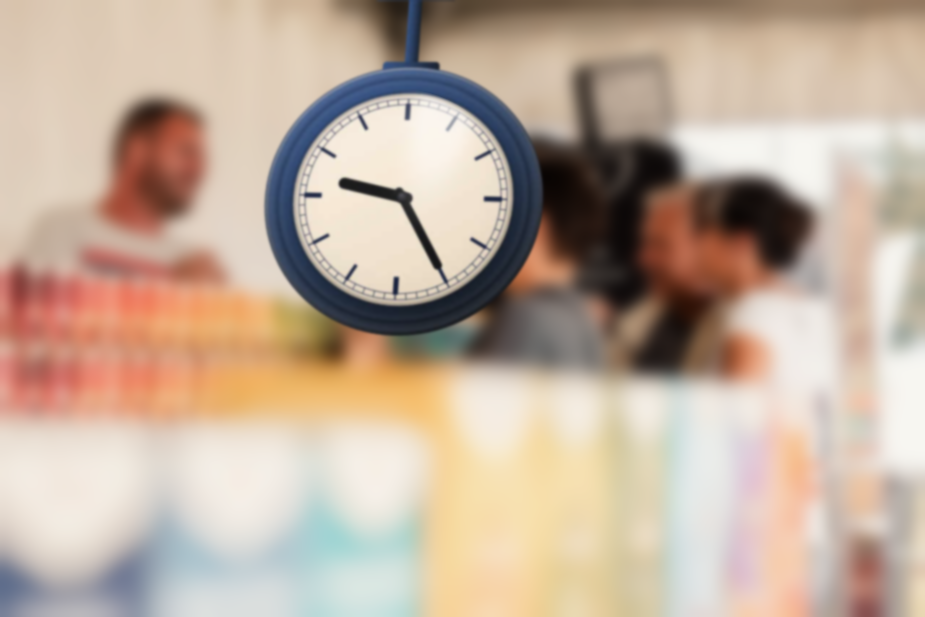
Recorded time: 9:25
